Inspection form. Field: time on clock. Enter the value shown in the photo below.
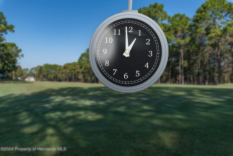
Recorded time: 12:59
